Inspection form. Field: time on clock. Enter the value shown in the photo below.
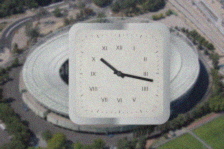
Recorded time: 10:17
